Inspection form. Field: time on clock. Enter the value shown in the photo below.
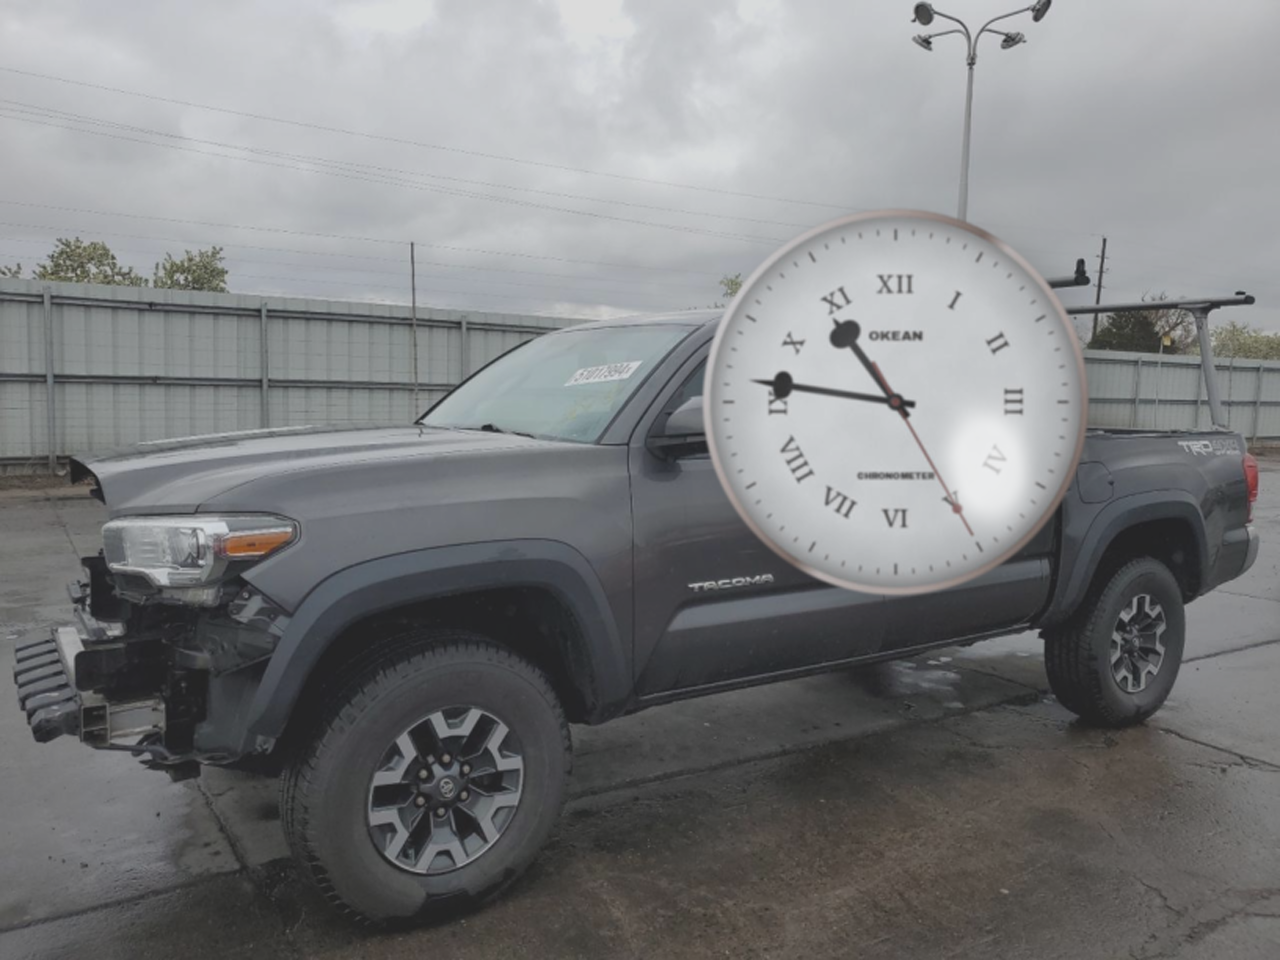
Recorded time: 10:46:25
